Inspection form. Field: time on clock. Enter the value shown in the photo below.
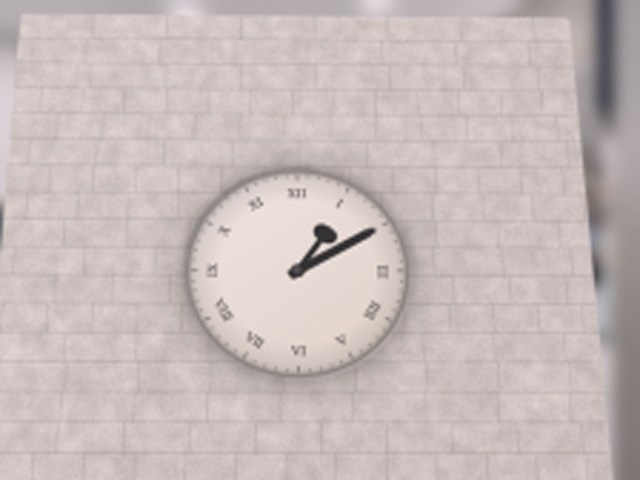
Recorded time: 1:10
